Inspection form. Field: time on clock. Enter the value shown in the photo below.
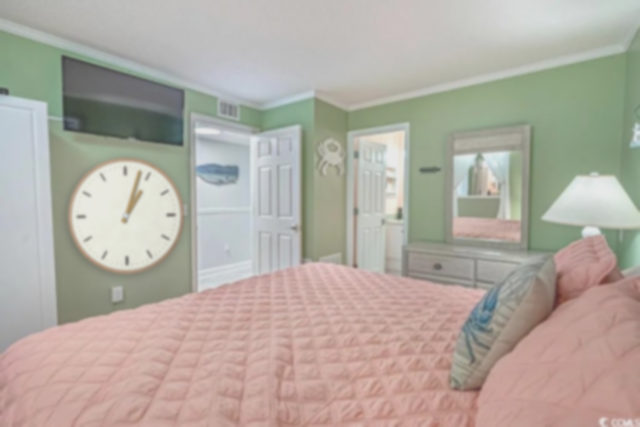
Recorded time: 1:03
